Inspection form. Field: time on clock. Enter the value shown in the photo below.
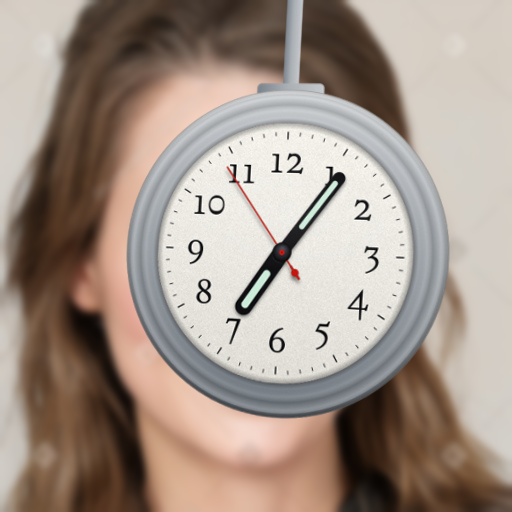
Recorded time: 7:05:54
